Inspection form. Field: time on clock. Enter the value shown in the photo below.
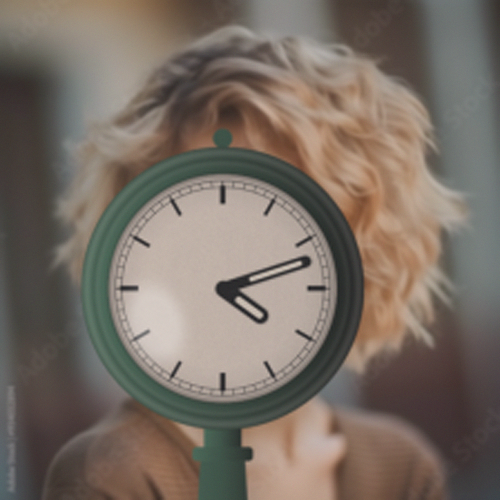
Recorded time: 4:12
